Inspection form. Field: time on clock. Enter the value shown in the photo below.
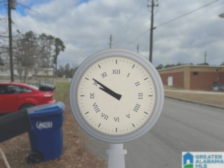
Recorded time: 9:51
